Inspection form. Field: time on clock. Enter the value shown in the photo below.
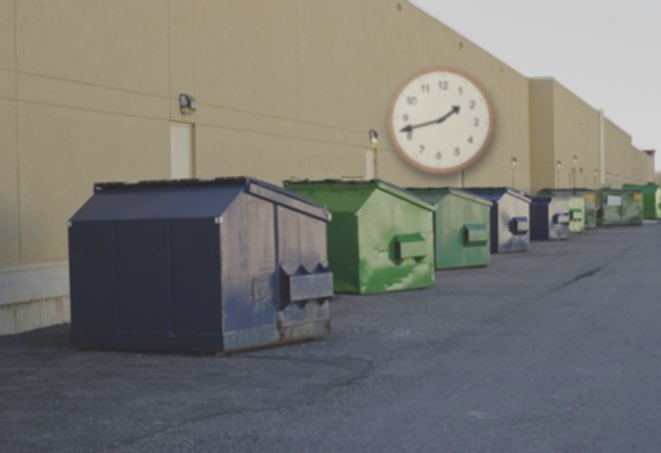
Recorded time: 1:42
